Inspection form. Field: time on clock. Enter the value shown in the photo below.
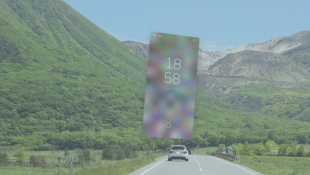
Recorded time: 18:58
